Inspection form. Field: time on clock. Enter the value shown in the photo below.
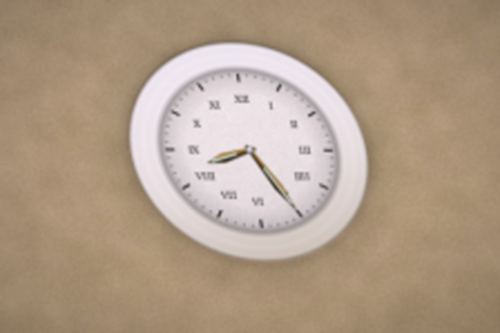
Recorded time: 8:25
